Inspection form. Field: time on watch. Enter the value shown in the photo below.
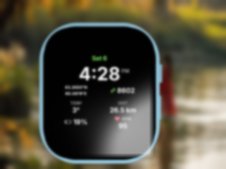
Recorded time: 4:28
